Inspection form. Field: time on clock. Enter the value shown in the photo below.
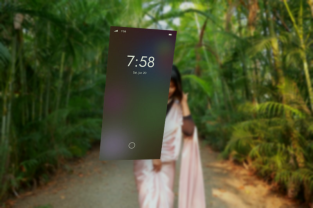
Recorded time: 7:58
